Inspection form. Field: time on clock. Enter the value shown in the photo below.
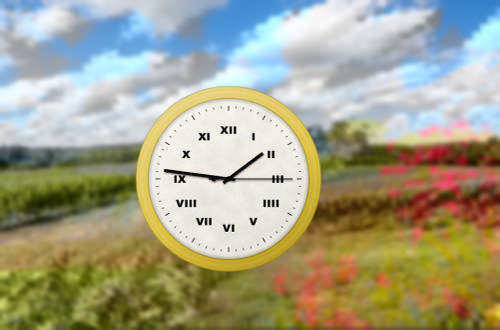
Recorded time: 1:46:15
